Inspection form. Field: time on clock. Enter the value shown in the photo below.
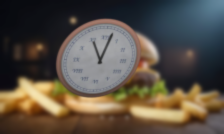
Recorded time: 11:02
